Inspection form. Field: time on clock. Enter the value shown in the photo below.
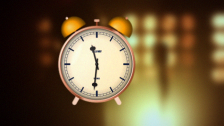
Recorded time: 11:31
